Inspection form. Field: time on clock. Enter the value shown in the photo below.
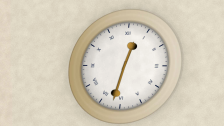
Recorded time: 12:32
